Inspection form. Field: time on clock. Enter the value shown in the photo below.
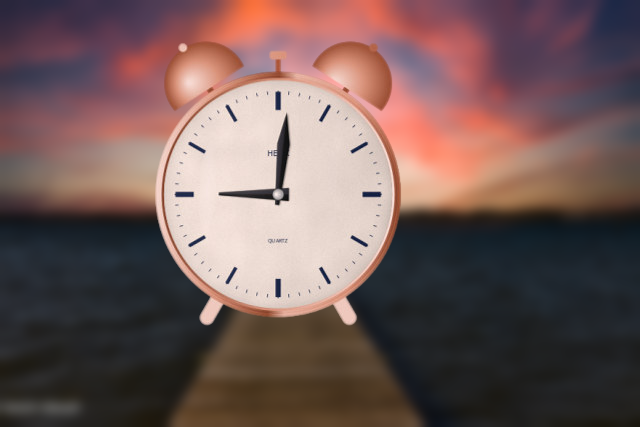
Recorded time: 9:01
